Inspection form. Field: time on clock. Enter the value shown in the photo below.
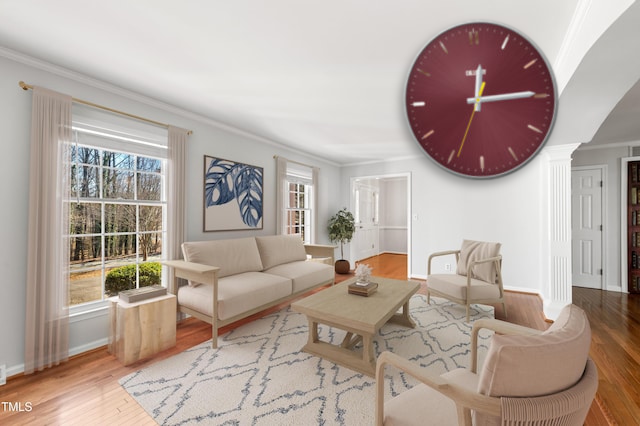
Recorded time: 12:14:34
